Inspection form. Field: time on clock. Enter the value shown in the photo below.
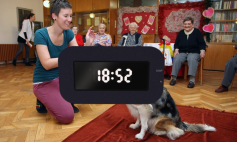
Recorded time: 18:52
